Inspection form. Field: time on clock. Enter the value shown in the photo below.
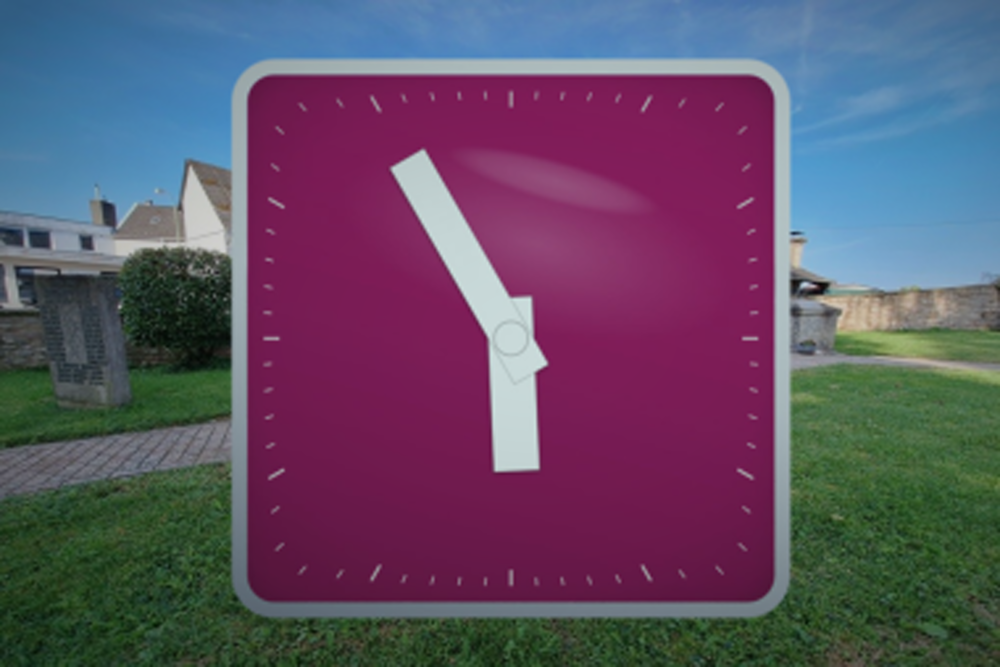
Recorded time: 5:55
